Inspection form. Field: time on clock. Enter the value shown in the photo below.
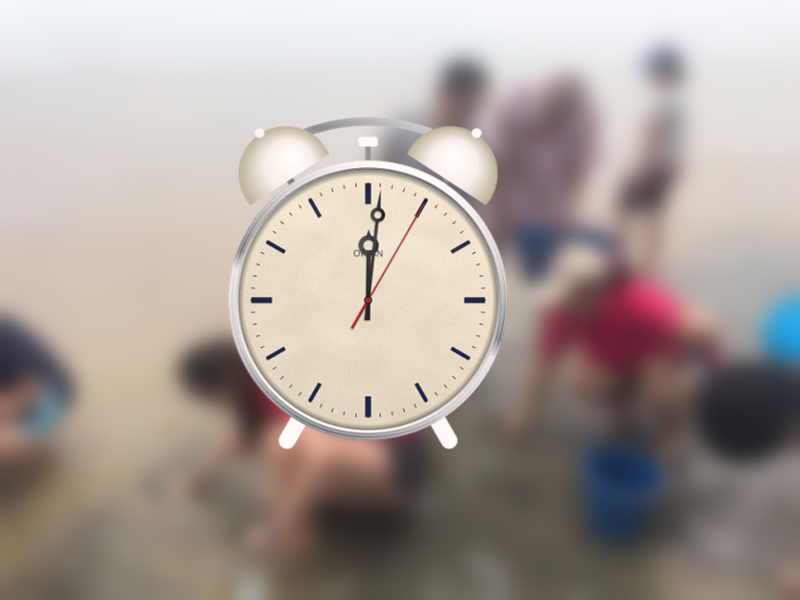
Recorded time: 12:01:05
